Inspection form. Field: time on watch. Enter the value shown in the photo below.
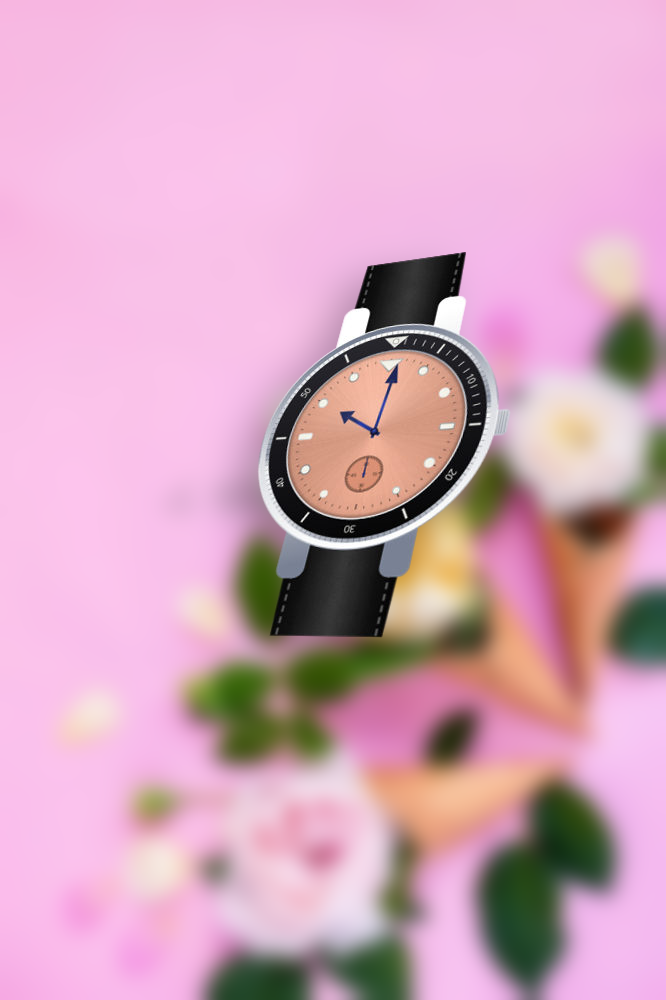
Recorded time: 10:01
